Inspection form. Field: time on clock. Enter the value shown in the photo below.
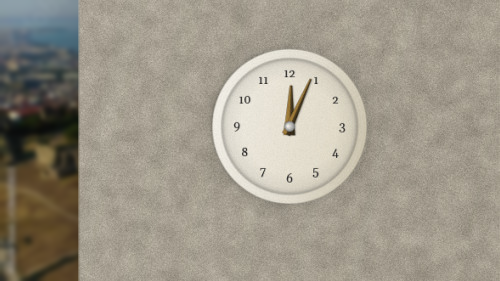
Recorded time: 12:04
